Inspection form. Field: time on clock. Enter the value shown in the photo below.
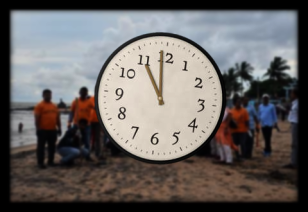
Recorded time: 10:59
